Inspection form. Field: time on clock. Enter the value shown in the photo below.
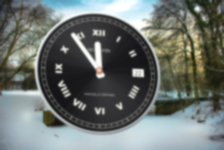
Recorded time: 11:54
